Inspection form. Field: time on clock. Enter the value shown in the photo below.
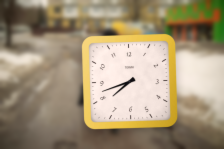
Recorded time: 7:42
